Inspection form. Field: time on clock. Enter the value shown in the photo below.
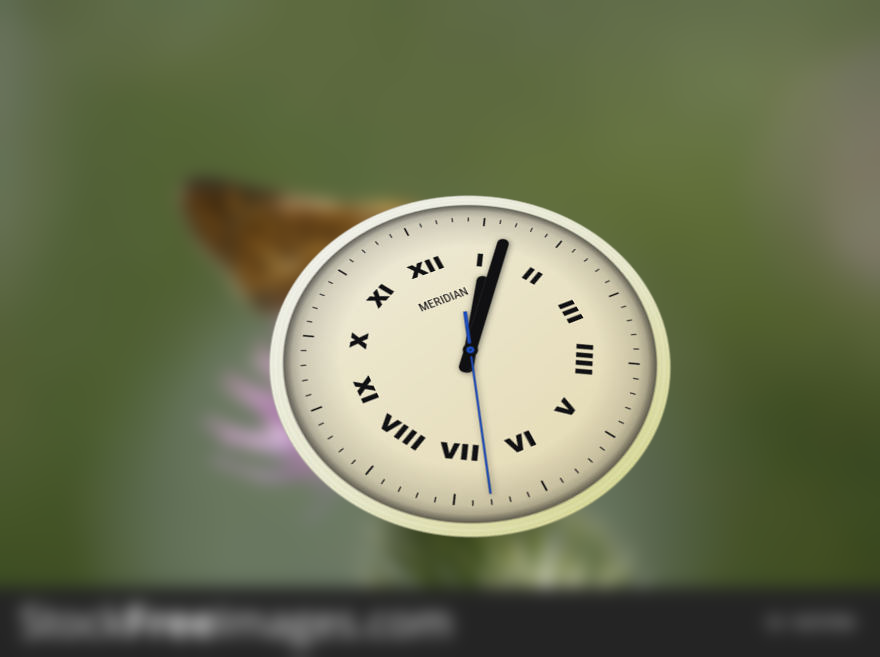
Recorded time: 1:06:33
